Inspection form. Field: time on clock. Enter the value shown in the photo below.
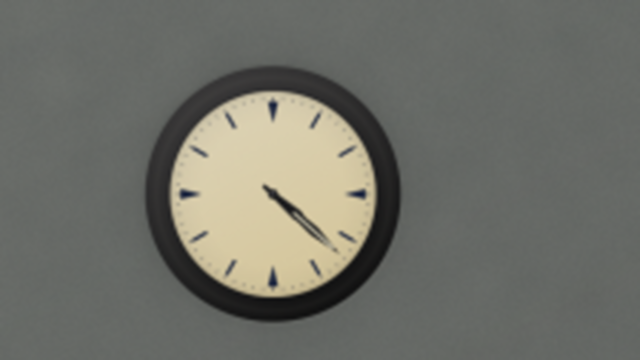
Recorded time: 4:22
